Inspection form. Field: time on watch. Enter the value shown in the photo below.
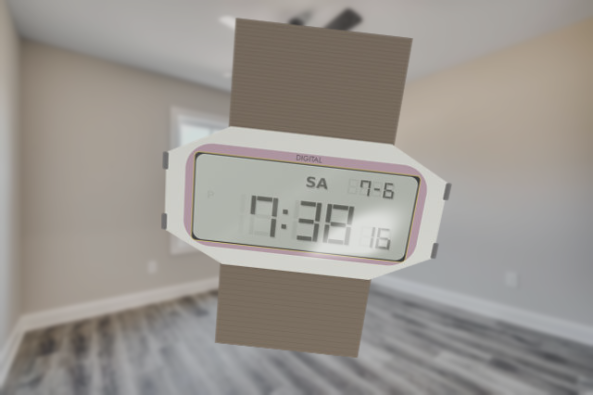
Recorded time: 7:38:16
